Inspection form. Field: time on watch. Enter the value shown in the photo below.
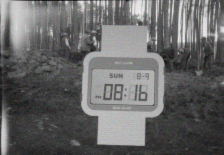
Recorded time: 8:16
